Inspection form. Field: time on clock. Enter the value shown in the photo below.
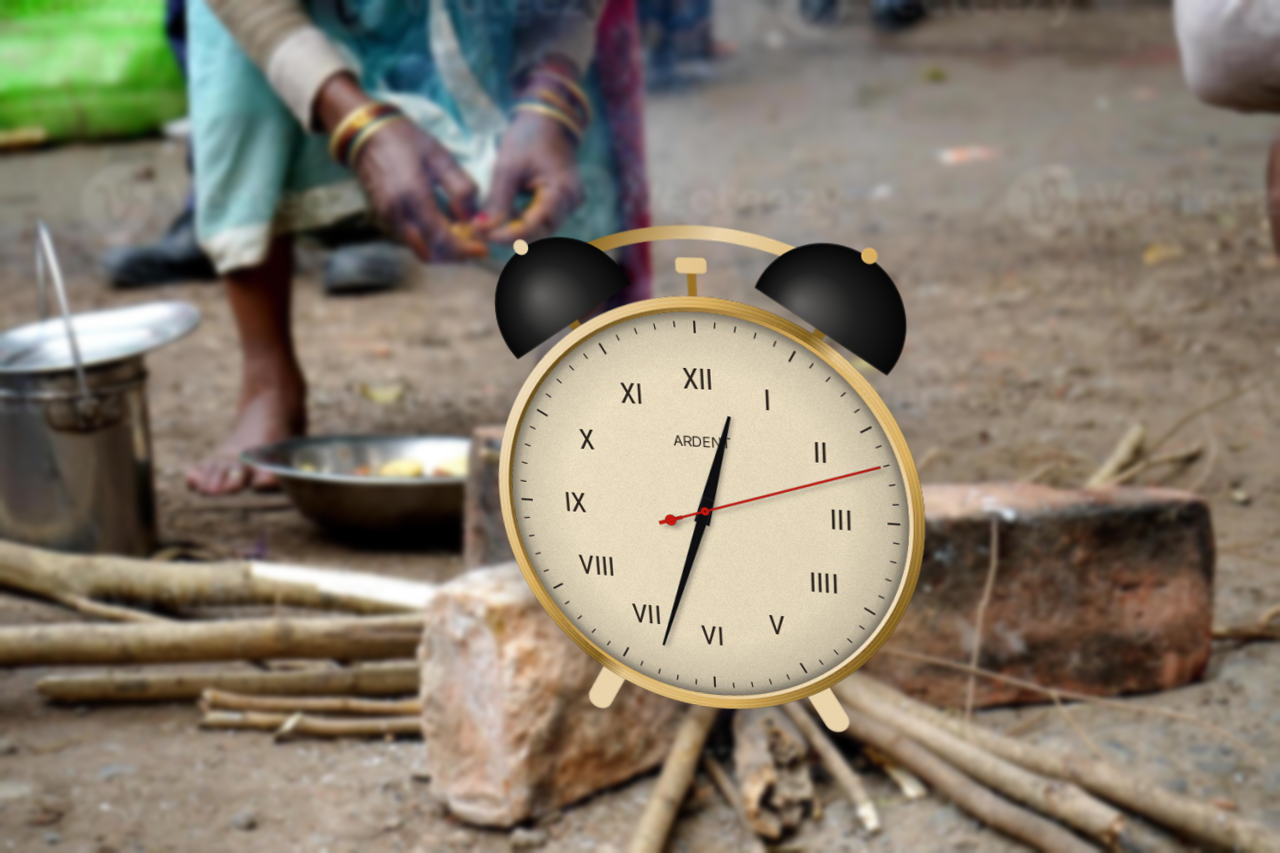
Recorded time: 12:33:12
